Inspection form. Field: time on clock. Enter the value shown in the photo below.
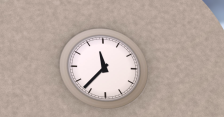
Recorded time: 11:37
